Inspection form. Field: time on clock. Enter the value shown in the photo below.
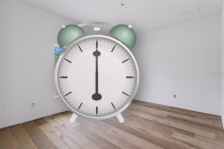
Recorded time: 6:00
